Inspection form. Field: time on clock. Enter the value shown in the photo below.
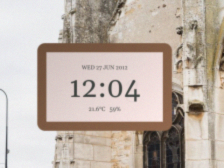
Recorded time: 12:04
